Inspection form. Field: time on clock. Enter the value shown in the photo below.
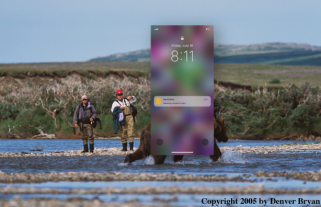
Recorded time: 8:11
